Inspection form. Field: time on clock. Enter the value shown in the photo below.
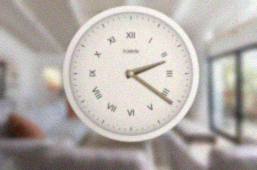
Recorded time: 2:21
